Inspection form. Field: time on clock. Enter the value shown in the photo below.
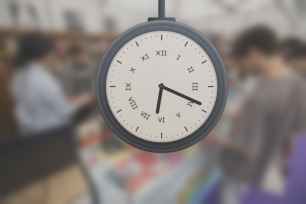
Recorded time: 6:19
